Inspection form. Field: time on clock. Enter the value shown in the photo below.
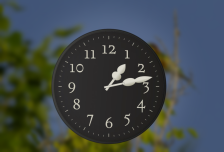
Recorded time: 1:13
